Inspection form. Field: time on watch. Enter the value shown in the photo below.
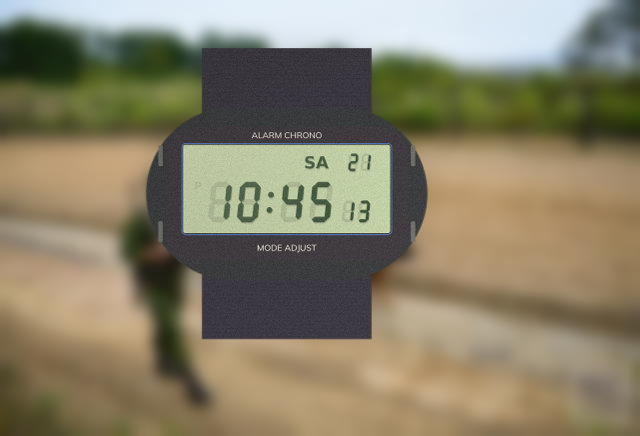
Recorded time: 10:45:13
